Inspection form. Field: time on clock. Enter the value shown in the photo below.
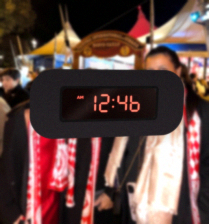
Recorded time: 12:46
